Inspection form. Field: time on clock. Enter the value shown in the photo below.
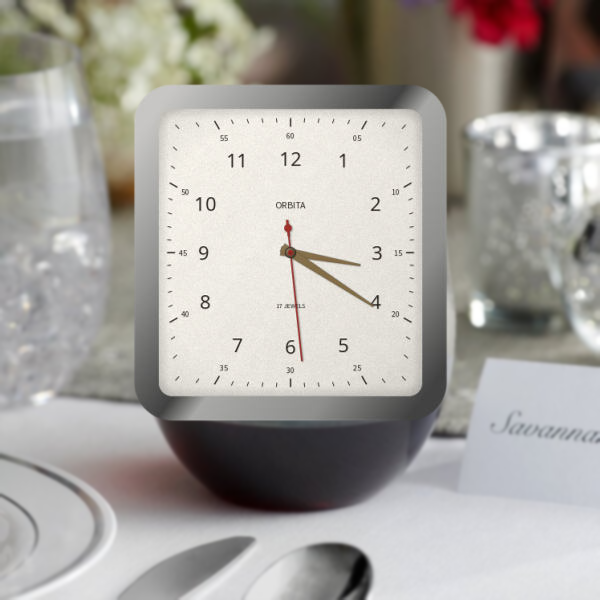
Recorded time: 3:20:29
